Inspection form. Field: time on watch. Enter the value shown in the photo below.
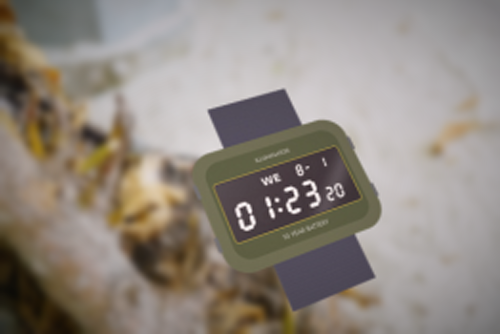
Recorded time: 1:23:20
